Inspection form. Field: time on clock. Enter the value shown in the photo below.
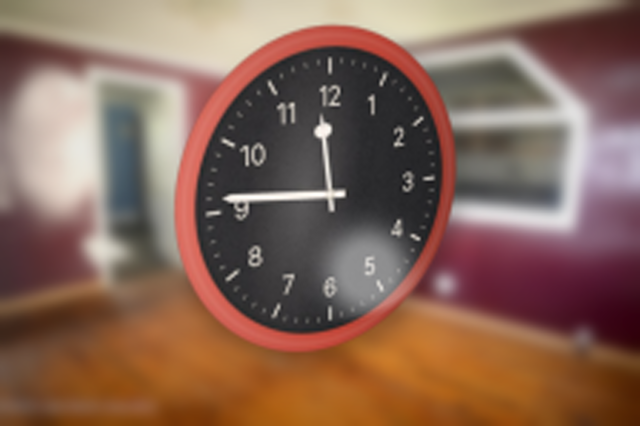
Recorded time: 11:46
